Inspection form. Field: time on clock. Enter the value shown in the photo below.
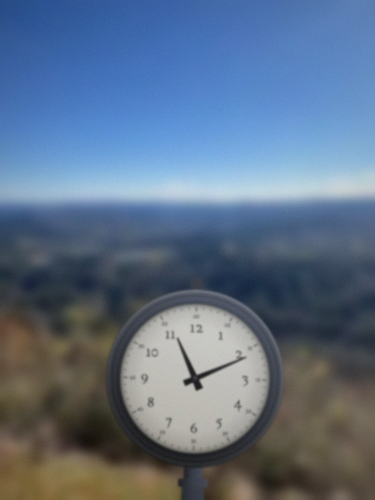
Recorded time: 11:11
